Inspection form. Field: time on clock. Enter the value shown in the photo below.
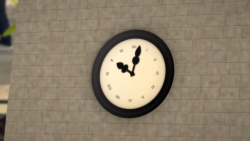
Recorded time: 10:02
